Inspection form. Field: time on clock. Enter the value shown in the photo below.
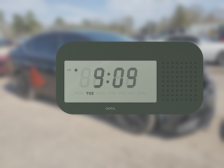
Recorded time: 9:09
